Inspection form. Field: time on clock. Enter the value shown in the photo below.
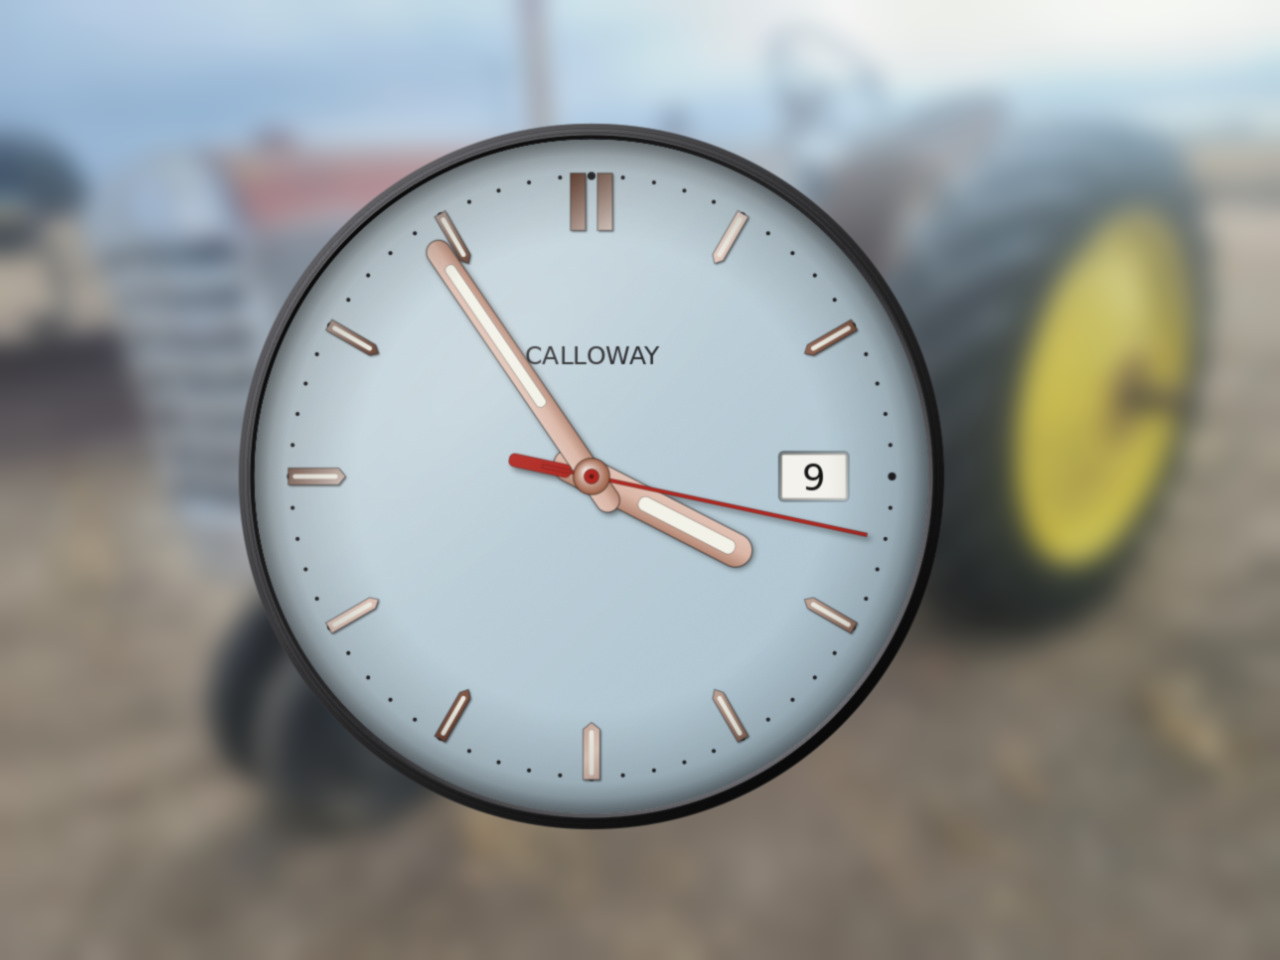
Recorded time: 3:54:17
